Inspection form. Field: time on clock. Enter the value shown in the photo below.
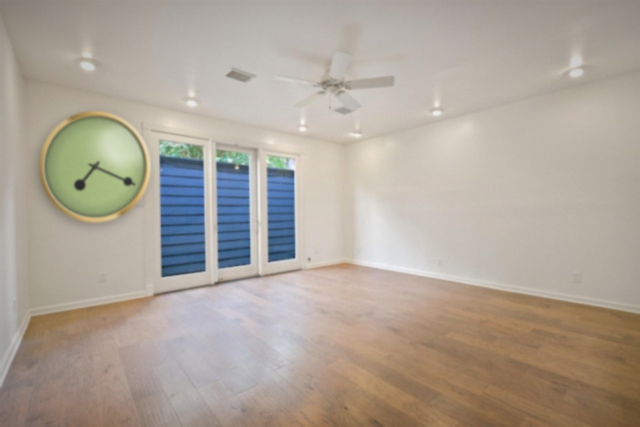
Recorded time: 7:19
